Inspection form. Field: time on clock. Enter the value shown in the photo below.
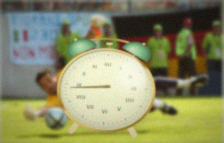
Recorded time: 8:44
